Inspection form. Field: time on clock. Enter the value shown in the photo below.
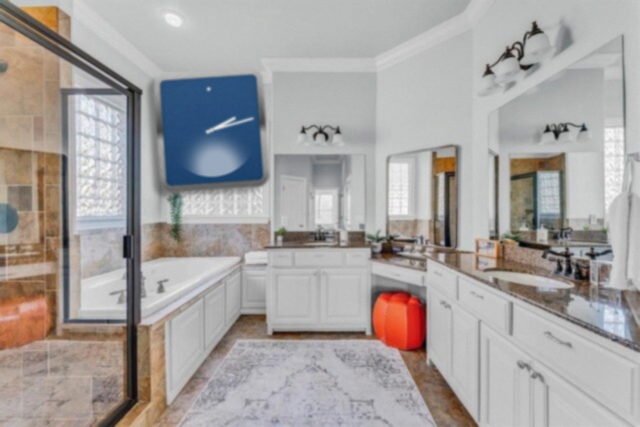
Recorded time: 2:13
